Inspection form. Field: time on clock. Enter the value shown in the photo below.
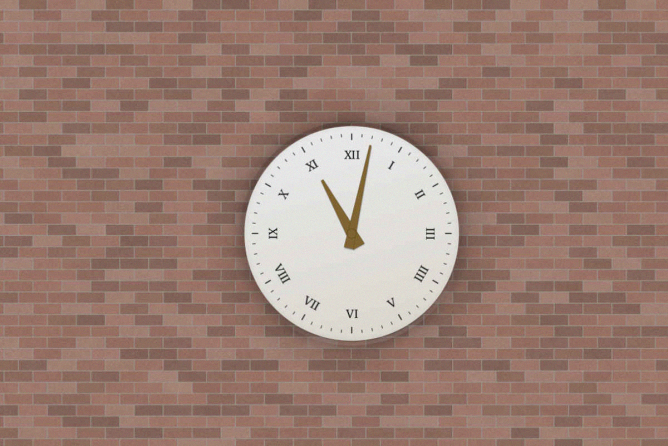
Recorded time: 11:02
